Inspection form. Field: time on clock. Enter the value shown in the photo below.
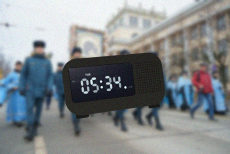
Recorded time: 5:34
